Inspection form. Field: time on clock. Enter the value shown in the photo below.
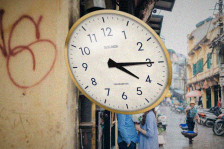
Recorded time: 4:15
